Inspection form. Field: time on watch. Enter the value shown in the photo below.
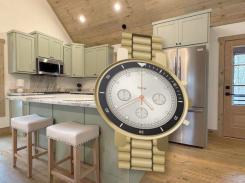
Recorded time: 4:39
